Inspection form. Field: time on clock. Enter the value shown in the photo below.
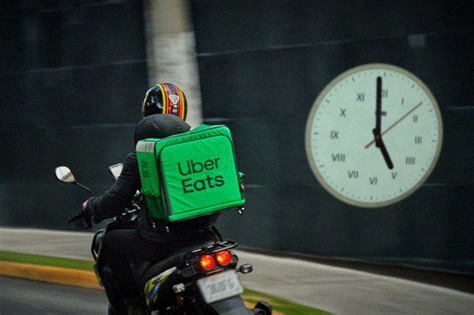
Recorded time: 4:59:08
